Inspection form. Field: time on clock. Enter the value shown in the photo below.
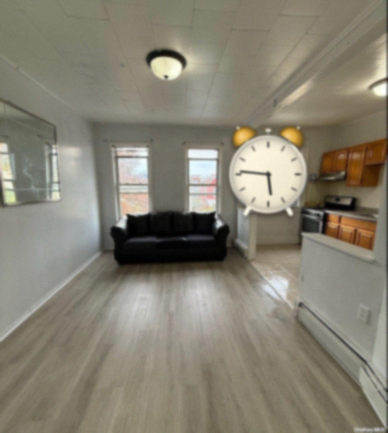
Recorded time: 5:46
